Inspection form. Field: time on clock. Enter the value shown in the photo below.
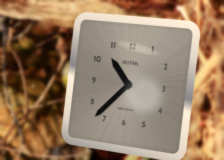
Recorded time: 10:37
